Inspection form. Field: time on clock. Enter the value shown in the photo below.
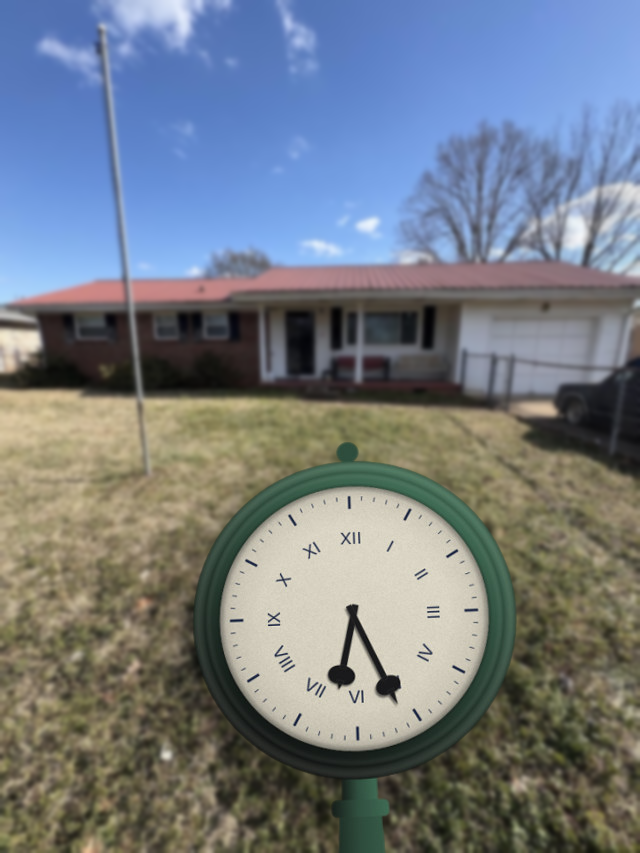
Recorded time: 6:26
